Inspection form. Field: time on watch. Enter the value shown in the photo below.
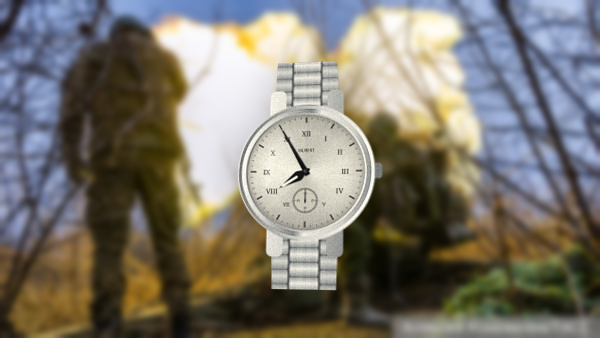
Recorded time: 7:55
